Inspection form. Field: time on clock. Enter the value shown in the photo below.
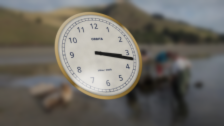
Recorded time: 3:17
